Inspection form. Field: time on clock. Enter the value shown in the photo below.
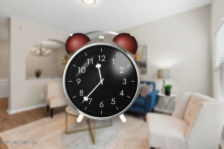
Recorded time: 11:37
